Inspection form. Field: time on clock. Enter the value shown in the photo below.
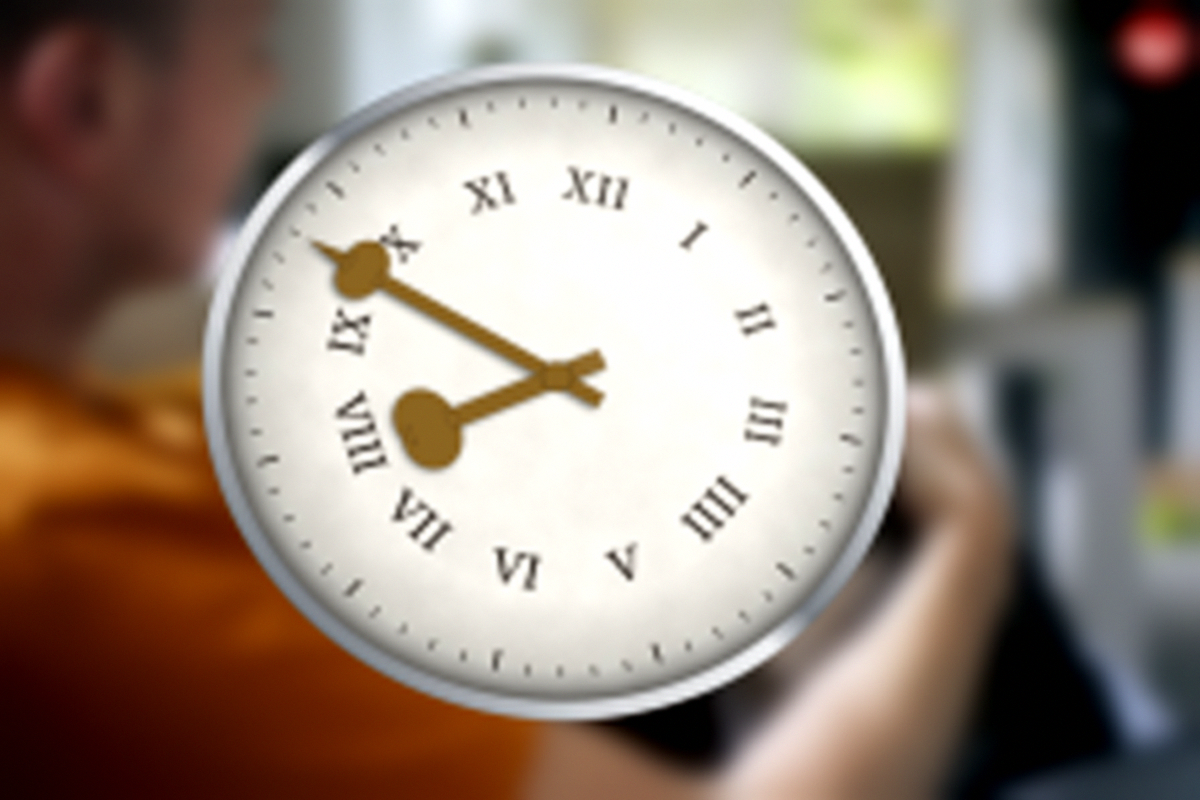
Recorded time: 7:48
